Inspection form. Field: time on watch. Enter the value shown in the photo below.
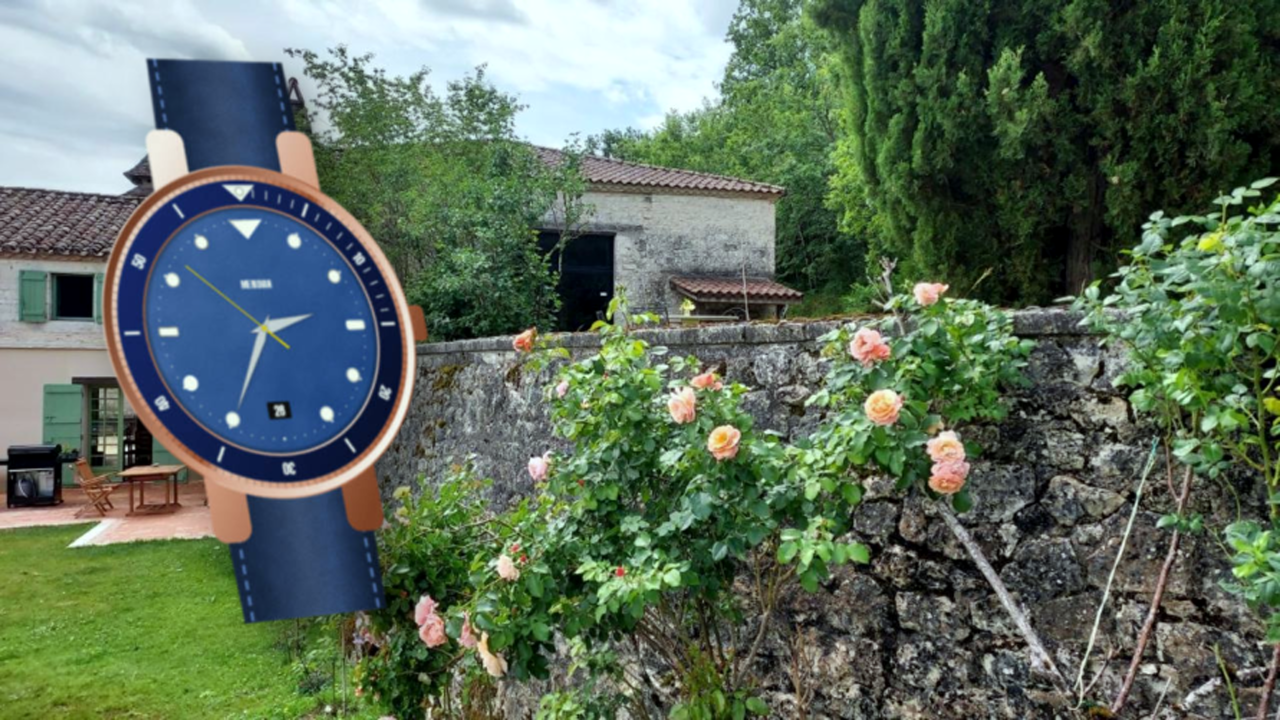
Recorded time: 2:34:52
